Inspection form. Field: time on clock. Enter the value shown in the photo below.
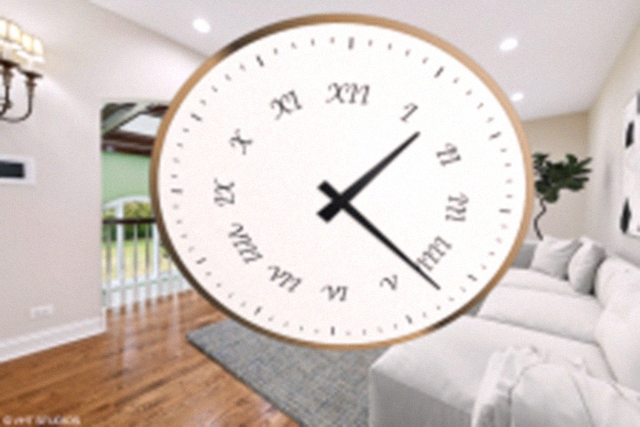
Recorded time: 1:22
